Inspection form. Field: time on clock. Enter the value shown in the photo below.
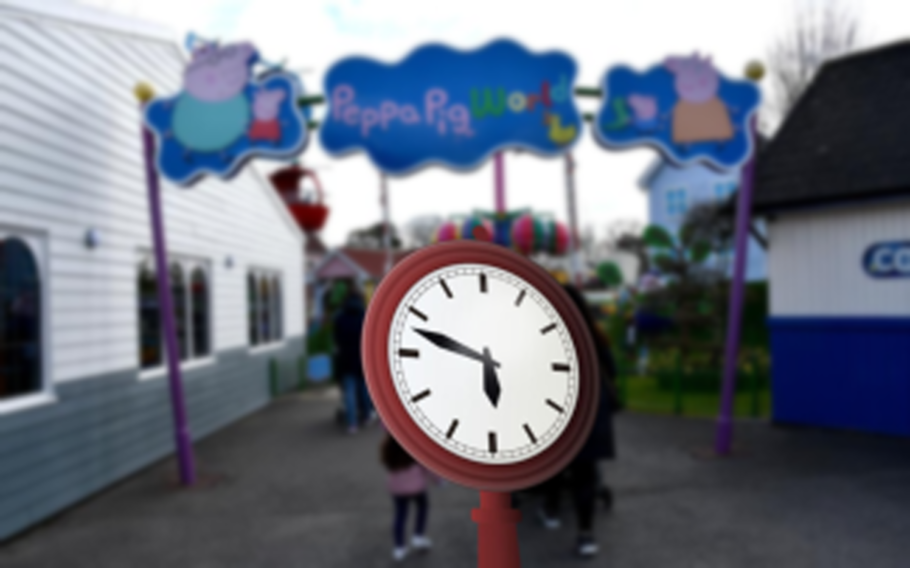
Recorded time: 5:48
